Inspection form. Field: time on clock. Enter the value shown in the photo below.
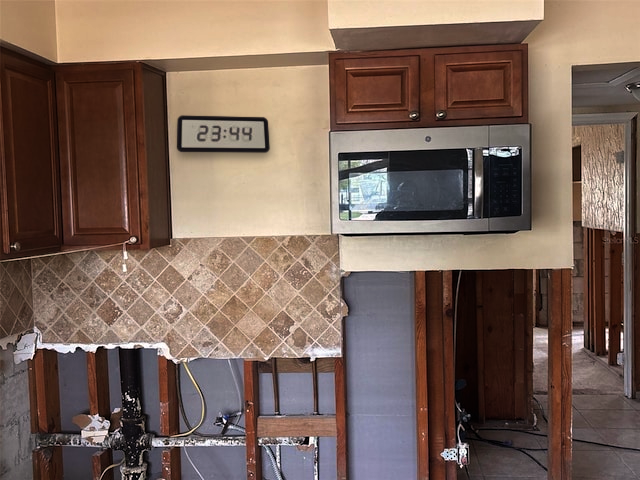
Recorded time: 23:44
